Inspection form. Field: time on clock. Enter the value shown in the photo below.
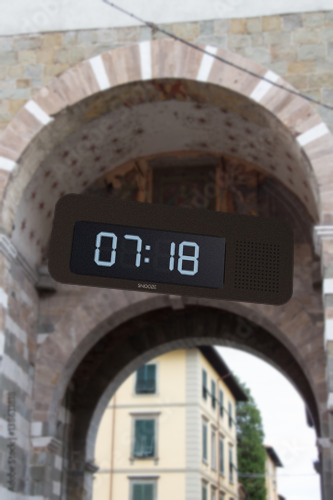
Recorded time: 7:18
